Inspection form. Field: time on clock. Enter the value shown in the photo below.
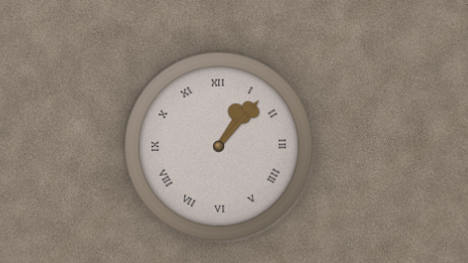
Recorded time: 1:07
